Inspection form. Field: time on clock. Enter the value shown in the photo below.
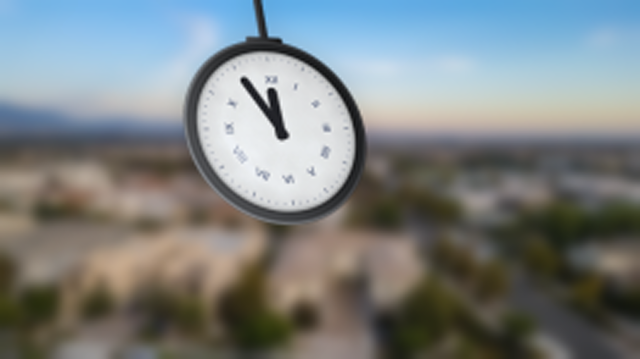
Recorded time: 11:55
